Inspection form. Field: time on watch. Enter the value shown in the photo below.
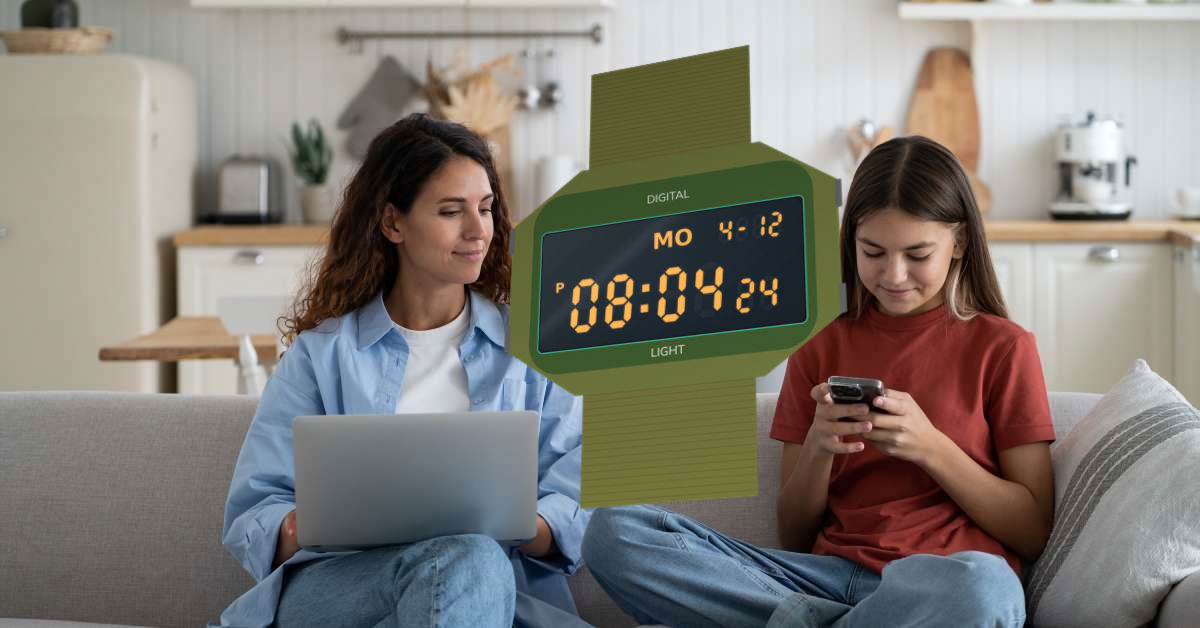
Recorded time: 8:04:24
